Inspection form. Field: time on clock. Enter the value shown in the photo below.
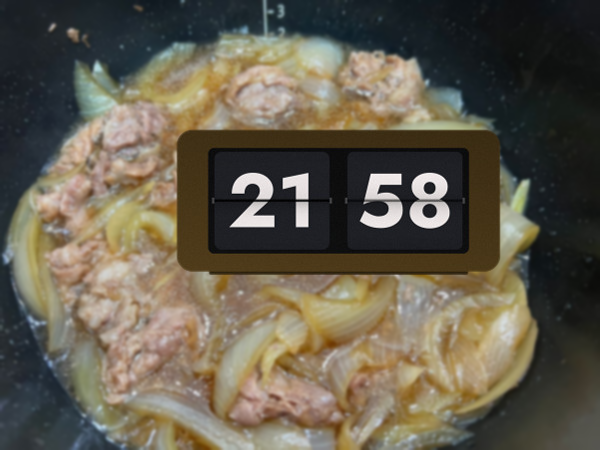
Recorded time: 21:58
